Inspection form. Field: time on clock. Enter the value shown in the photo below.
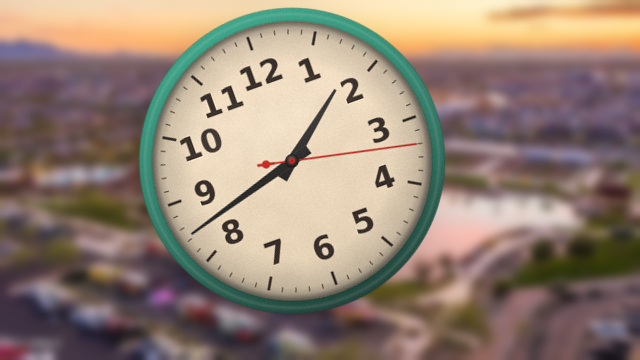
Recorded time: 1:42:17
